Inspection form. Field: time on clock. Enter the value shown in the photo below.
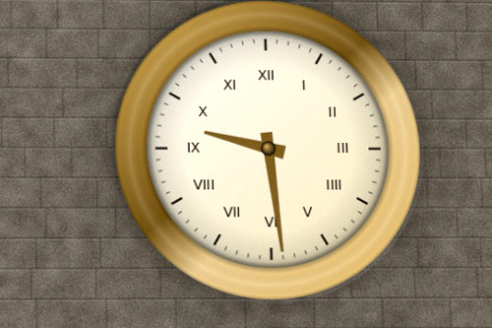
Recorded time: 9:29
